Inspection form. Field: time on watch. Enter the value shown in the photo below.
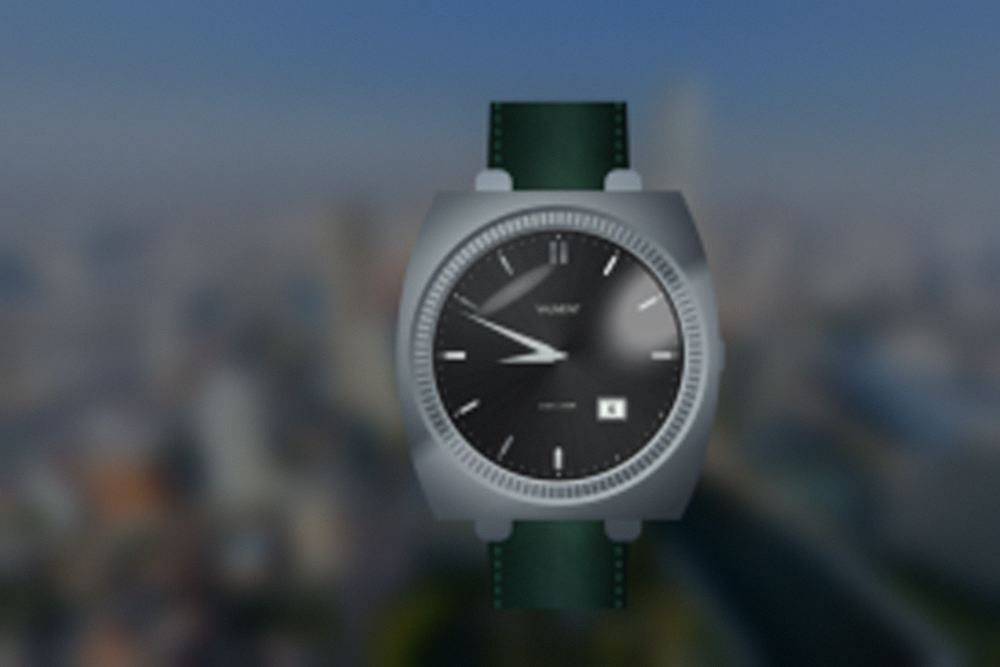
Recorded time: 8:49
